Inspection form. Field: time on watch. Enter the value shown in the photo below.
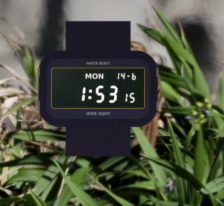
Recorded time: 1:53:15
